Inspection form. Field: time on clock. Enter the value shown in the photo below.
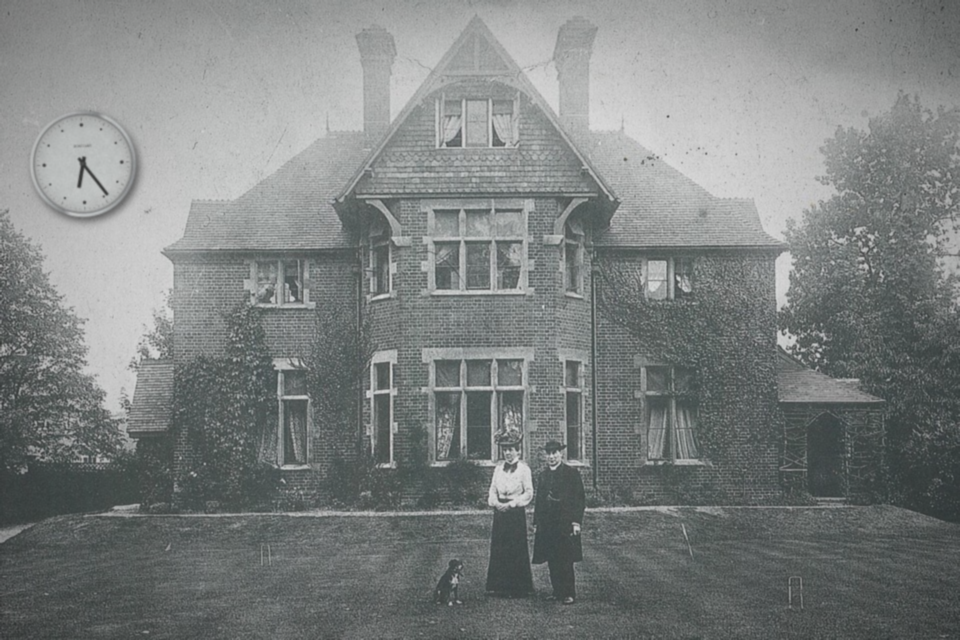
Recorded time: 6:24
